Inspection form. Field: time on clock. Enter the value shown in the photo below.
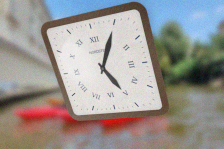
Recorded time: 5:05
